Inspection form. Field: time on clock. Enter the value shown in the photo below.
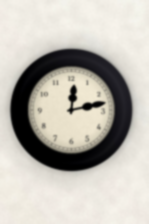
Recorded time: 12:13
